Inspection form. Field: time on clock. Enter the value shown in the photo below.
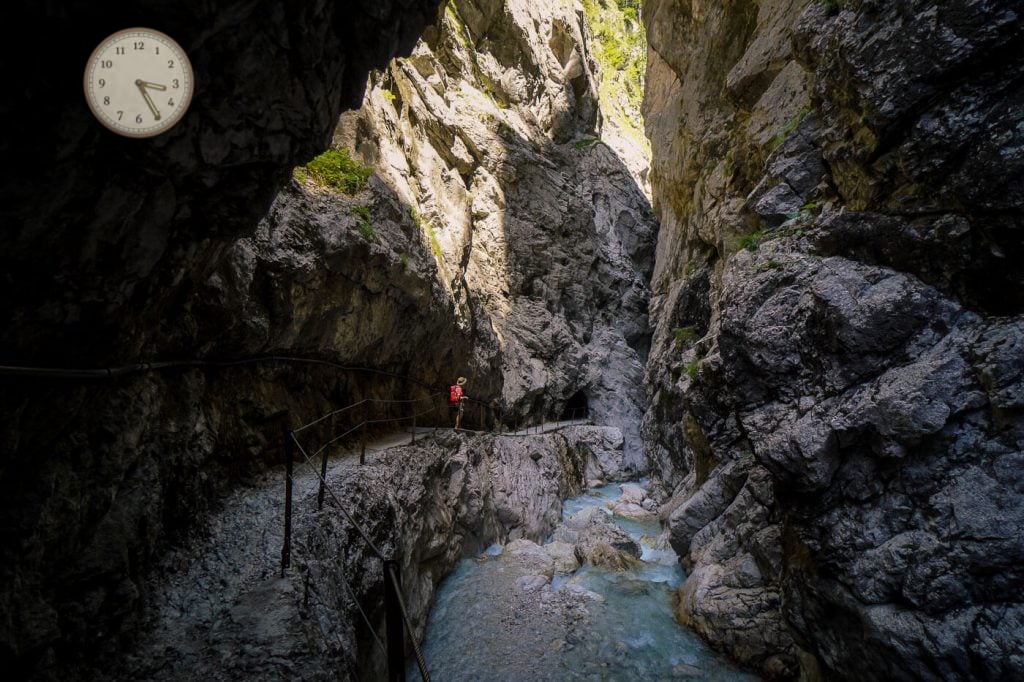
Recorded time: 3:25
